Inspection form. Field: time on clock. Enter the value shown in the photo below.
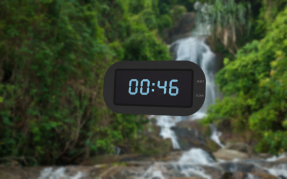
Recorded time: 0:46
